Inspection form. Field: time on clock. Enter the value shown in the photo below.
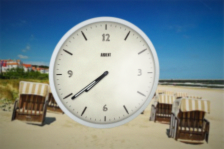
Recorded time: 7:39
